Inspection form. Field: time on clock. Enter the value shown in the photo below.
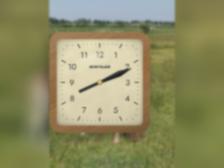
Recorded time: 8:11
